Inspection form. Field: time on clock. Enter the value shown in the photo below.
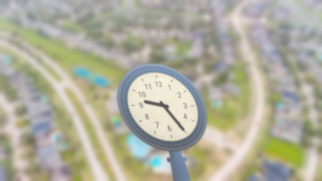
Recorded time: 9:25
